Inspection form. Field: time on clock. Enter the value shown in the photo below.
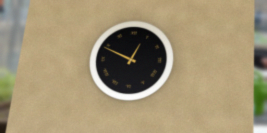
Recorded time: 12:49
